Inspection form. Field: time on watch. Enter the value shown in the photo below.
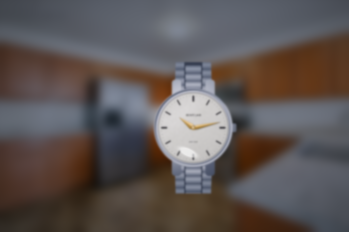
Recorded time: 10:13
